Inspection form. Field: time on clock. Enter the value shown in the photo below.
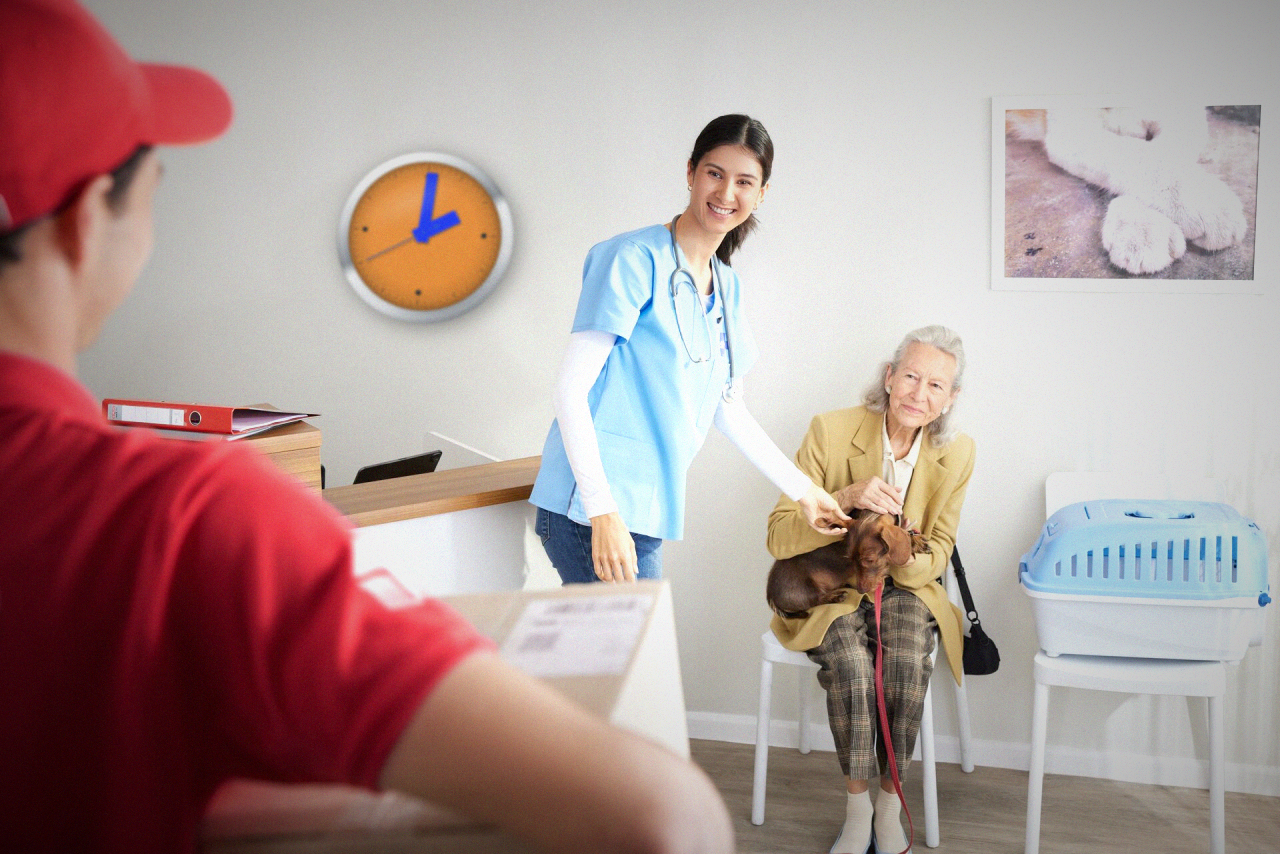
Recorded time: 2:00:40
